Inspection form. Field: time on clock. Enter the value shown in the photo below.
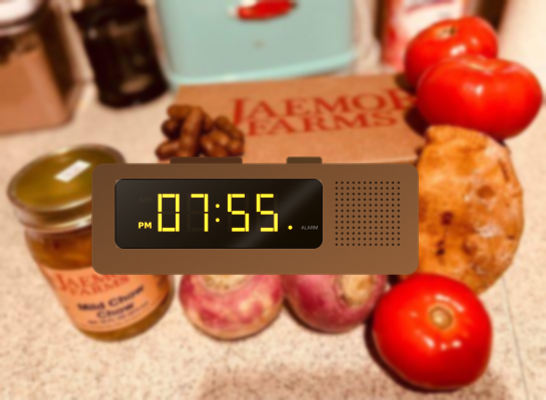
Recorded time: 7:55
